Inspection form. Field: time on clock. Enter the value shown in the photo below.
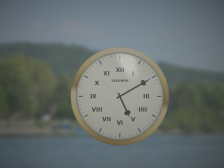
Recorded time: 5:10
